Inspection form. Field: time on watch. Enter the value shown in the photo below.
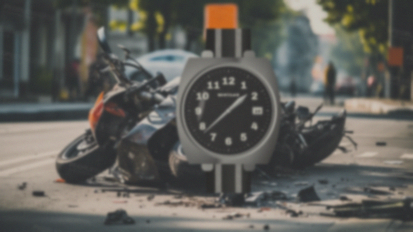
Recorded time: 1:38
